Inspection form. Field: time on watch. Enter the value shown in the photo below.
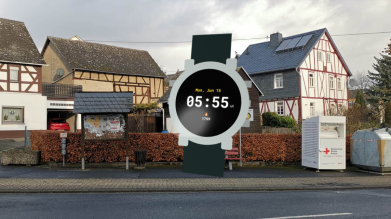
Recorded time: 5:55
